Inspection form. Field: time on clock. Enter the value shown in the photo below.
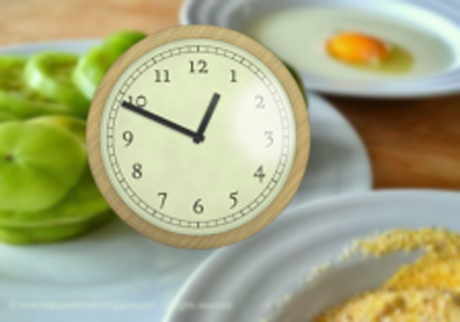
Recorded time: 12:49
